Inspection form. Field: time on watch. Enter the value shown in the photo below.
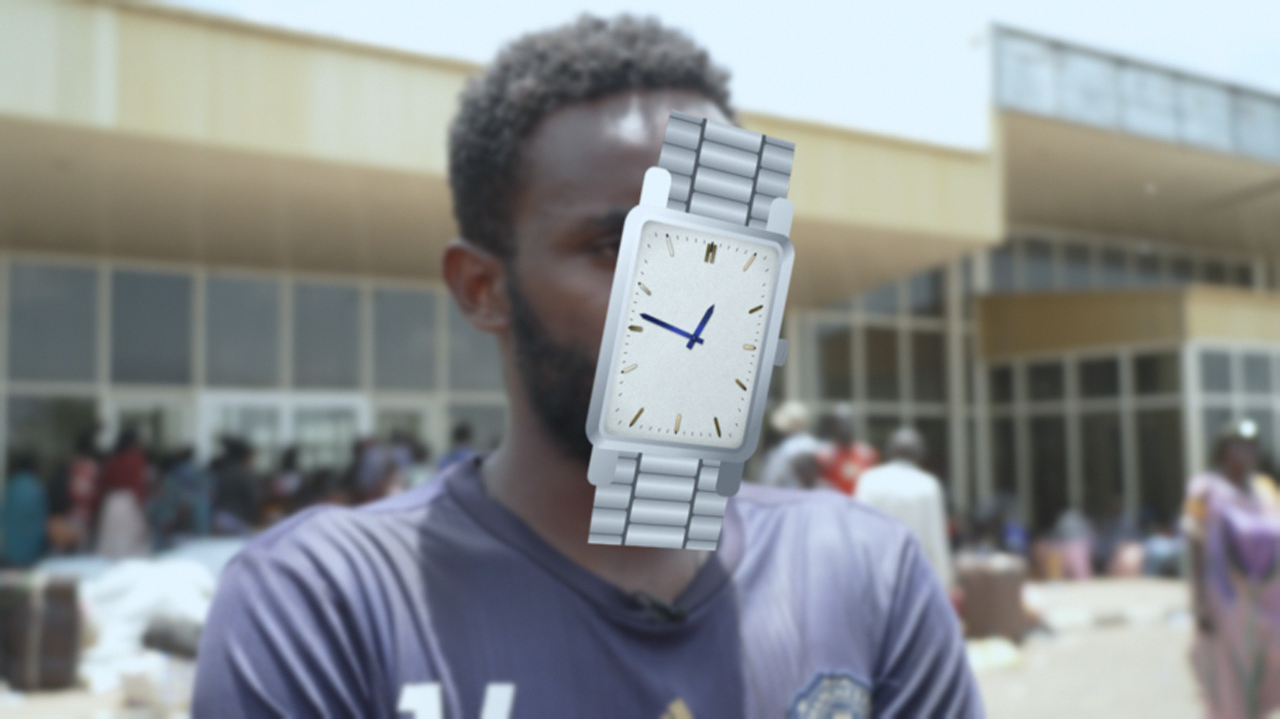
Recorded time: 12:47
